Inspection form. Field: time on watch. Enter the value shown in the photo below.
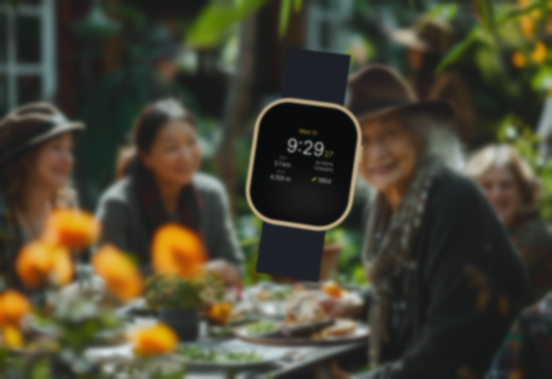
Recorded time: 9:29
